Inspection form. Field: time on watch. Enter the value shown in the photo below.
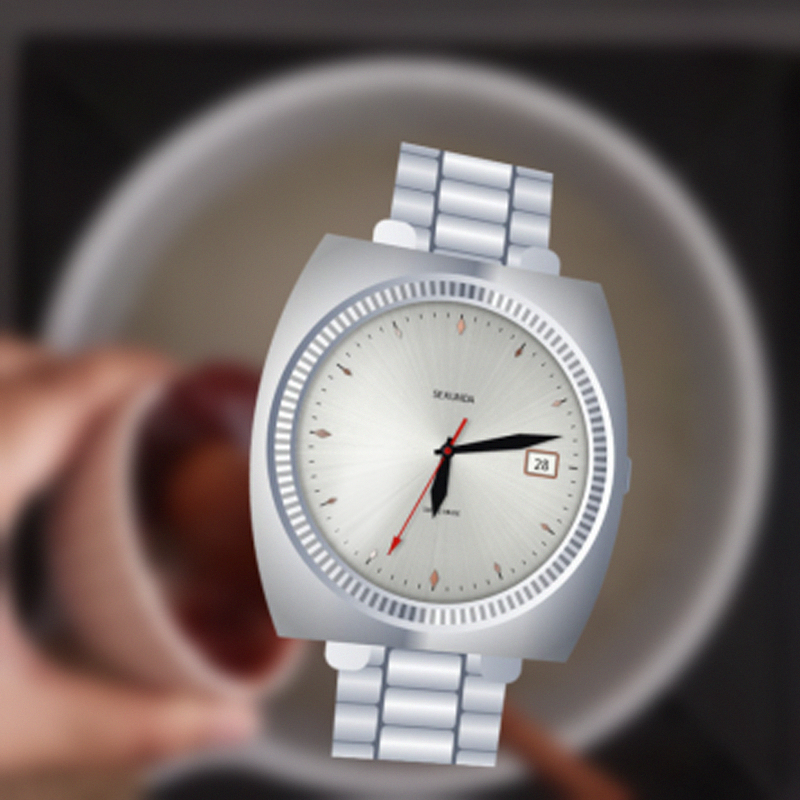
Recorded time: 6:12:34
